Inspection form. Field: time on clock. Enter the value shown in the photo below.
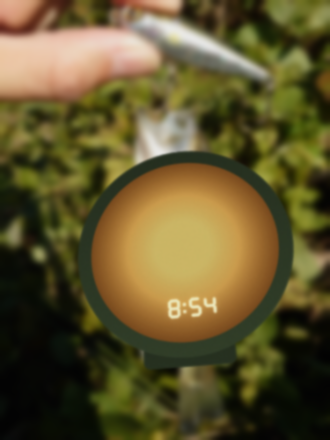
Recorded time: 8:54
